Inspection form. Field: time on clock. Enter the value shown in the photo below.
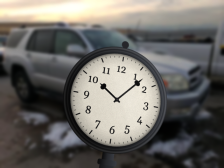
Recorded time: 10:07
